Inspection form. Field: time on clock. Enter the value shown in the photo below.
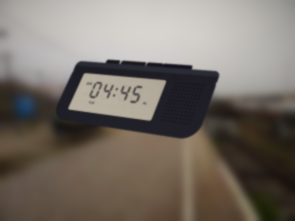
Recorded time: 4:45
